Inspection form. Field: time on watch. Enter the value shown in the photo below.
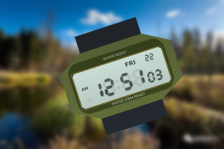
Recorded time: 12:51:03
